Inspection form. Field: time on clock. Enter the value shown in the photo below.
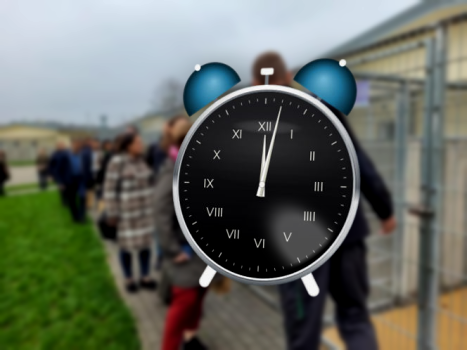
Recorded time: 12:02
